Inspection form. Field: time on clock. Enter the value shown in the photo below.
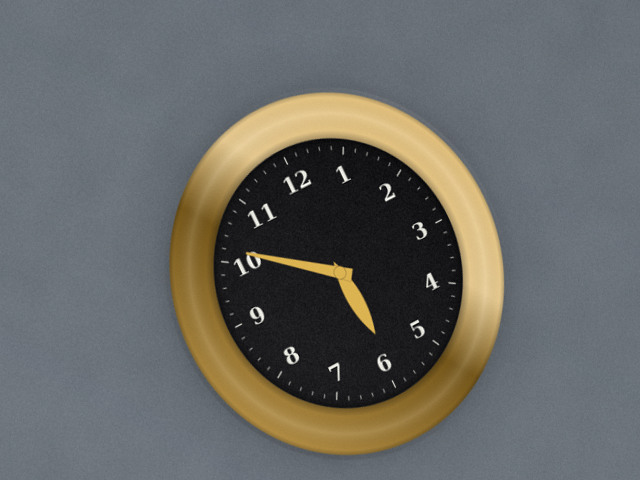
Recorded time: 5:51
